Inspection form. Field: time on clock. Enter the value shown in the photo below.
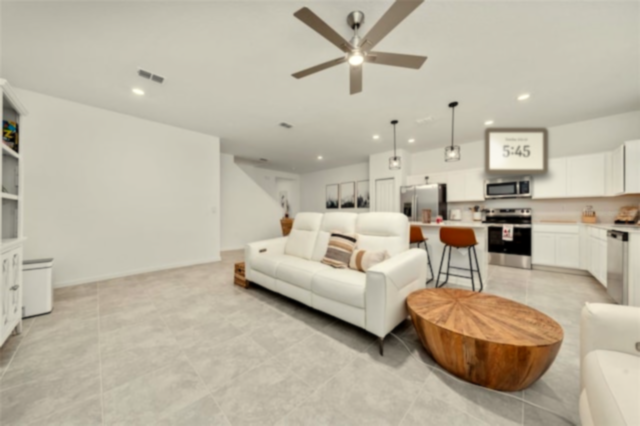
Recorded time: 5:45
